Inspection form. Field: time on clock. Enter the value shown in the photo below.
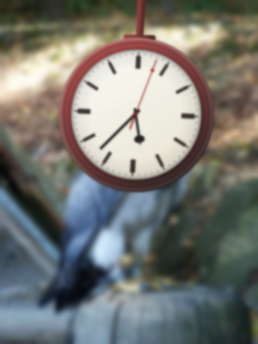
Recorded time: 5:37:03
